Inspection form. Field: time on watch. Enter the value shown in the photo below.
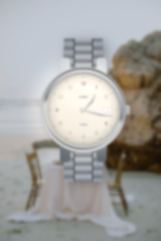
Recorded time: 1:17
